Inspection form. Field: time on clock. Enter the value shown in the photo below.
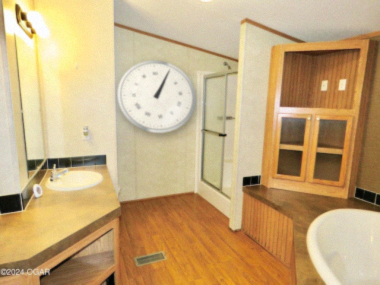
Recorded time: 1:05
